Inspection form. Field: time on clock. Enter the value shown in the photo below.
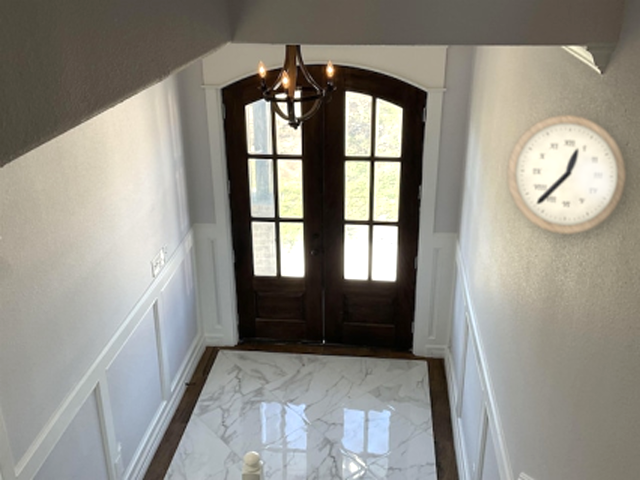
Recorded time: 12:37
